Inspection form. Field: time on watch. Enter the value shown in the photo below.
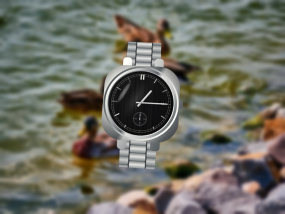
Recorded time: 1:15
